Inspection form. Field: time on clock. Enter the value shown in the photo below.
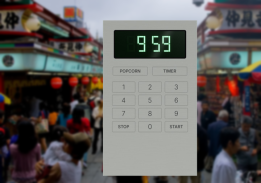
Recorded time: 9:59
